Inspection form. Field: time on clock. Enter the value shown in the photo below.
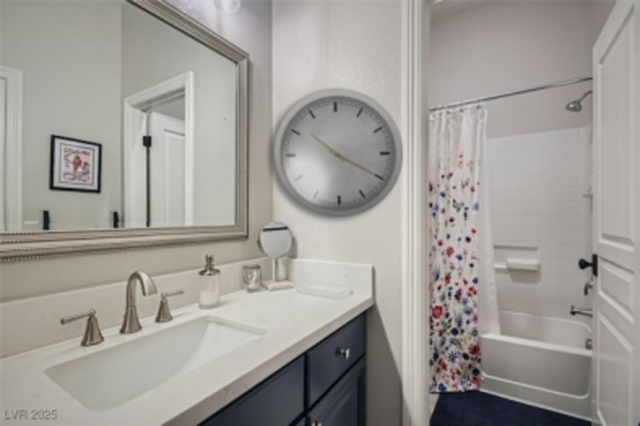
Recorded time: 10:20
